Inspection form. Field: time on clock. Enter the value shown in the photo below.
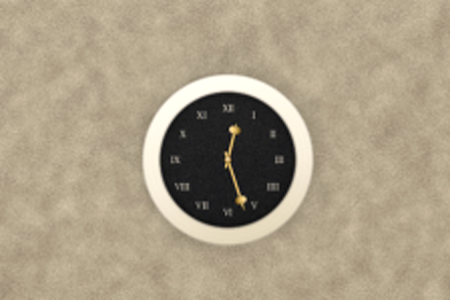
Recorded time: 12:27
